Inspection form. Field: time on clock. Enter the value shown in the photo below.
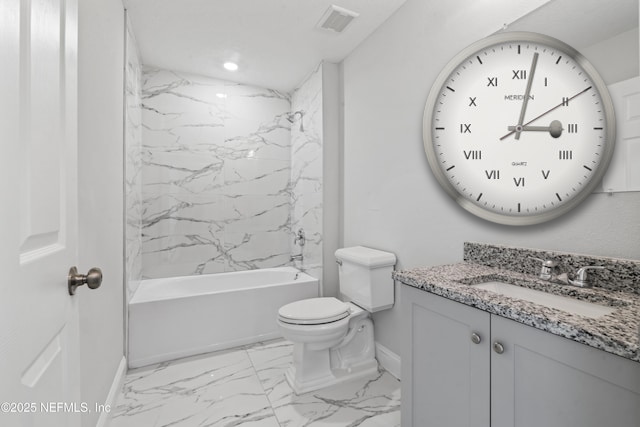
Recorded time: 3:02:10
